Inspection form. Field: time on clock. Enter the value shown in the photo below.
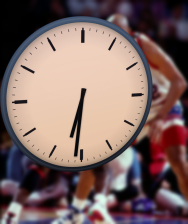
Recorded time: 6:31
